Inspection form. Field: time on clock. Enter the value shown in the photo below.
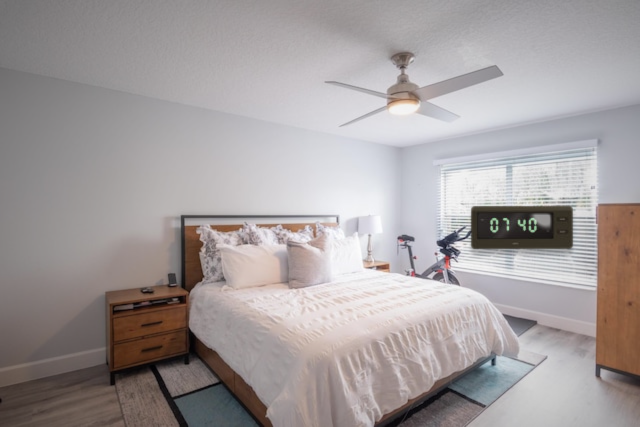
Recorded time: 7:40
